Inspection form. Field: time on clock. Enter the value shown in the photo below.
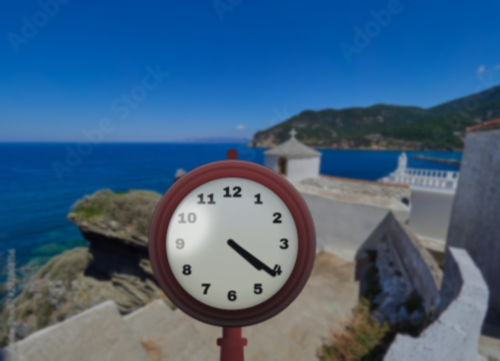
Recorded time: 4:21
